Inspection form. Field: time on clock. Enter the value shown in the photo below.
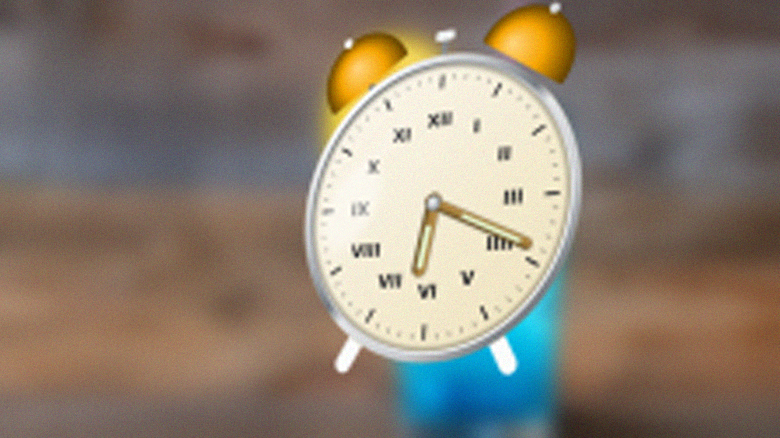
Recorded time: 6:19
